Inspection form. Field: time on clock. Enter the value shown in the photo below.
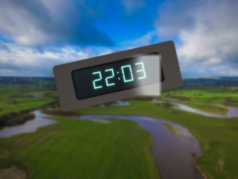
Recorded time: 22:03
